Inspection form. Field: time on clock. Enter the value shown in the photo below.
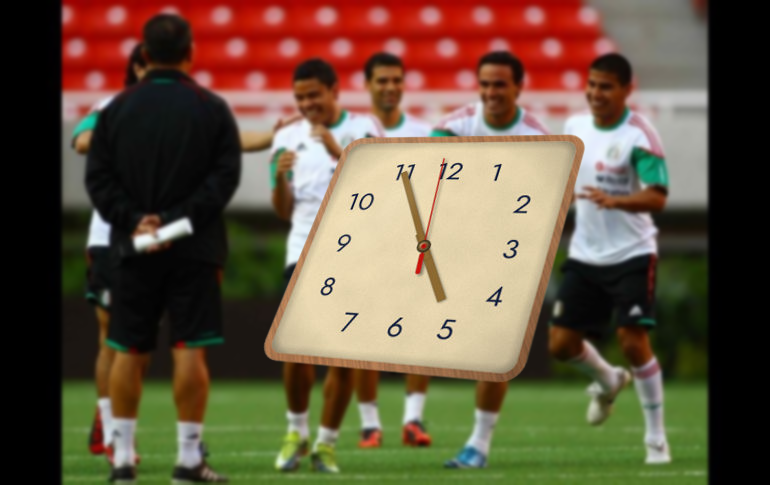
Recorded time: 4:54:59
